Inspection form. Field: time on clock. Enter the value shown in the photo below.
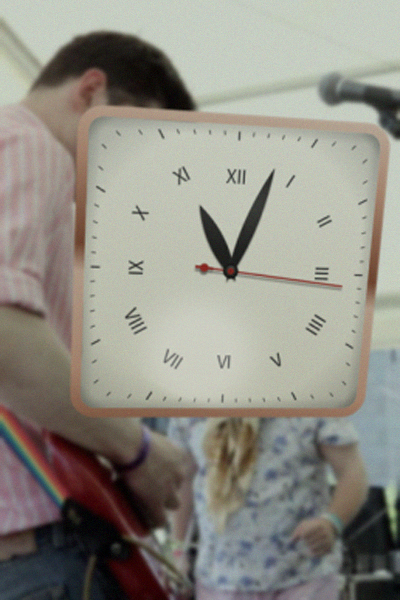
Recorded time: 11:03:16
